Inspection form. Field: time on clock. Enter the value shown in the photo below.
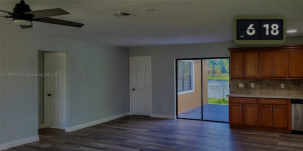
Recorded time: 6:18
